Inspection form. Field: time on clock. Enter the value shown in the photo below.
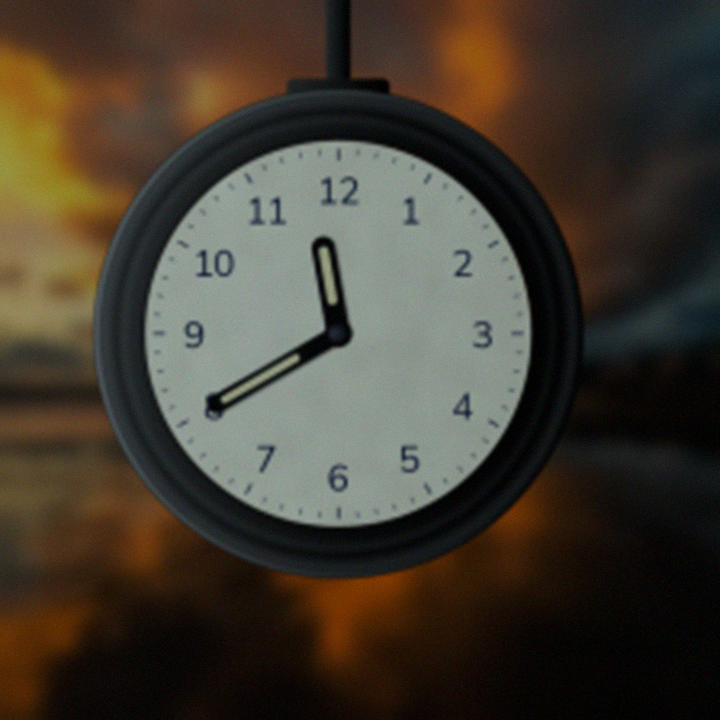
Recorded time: 11:40
